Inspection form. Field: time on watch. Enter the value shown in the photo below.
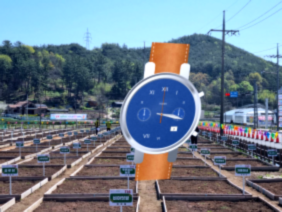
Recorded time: 3:17
